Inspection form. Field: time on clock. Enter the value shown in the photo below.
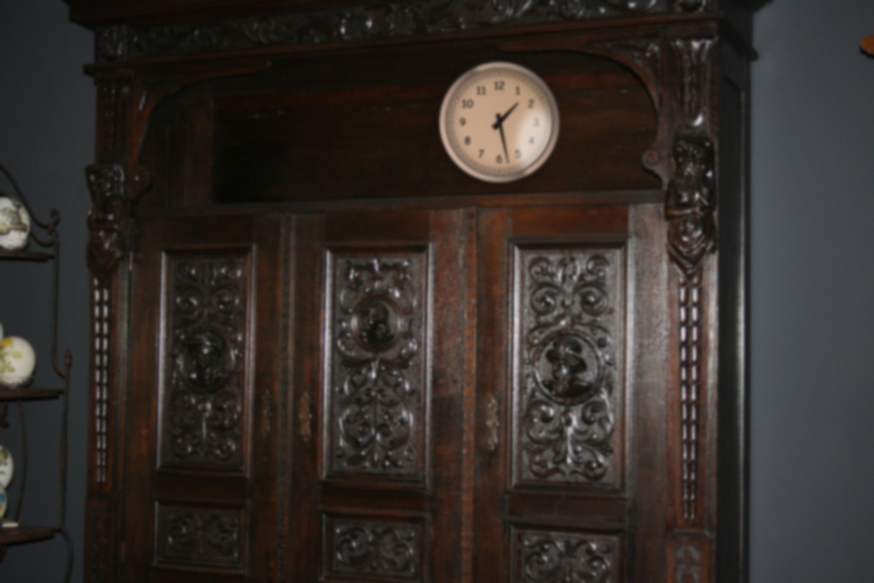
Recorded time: 1:28
